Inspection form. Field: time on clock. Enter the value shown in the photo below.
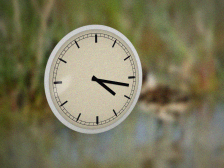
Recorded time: 4:17
